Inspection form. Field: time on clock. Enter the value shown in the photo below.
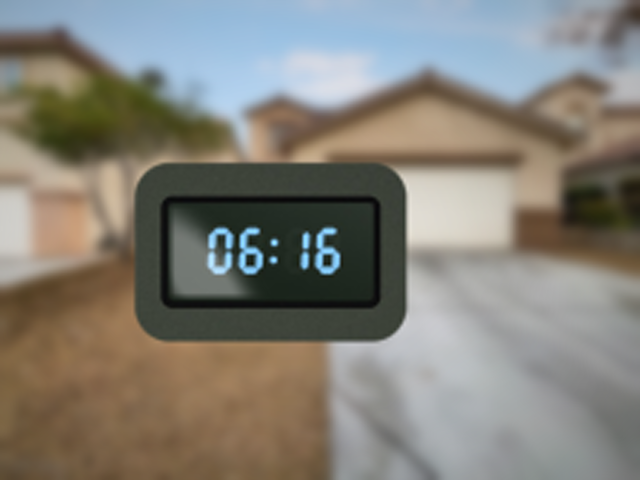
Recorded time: 6:16
